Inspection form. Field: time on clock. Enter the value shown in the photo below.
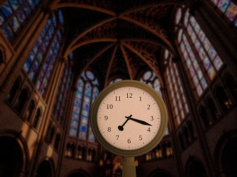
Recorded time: 7:18
